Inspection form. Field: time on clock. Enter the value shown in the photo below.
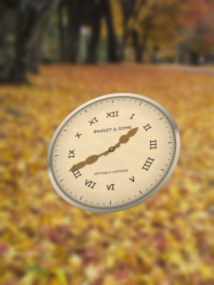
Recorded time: 1:41
